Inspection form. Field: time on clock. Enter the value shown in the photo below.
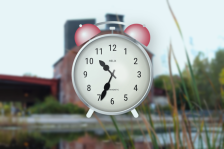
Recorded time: 10:34
